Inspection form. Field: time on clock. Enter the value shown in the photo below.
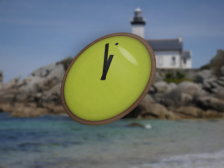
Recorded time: 11:57
